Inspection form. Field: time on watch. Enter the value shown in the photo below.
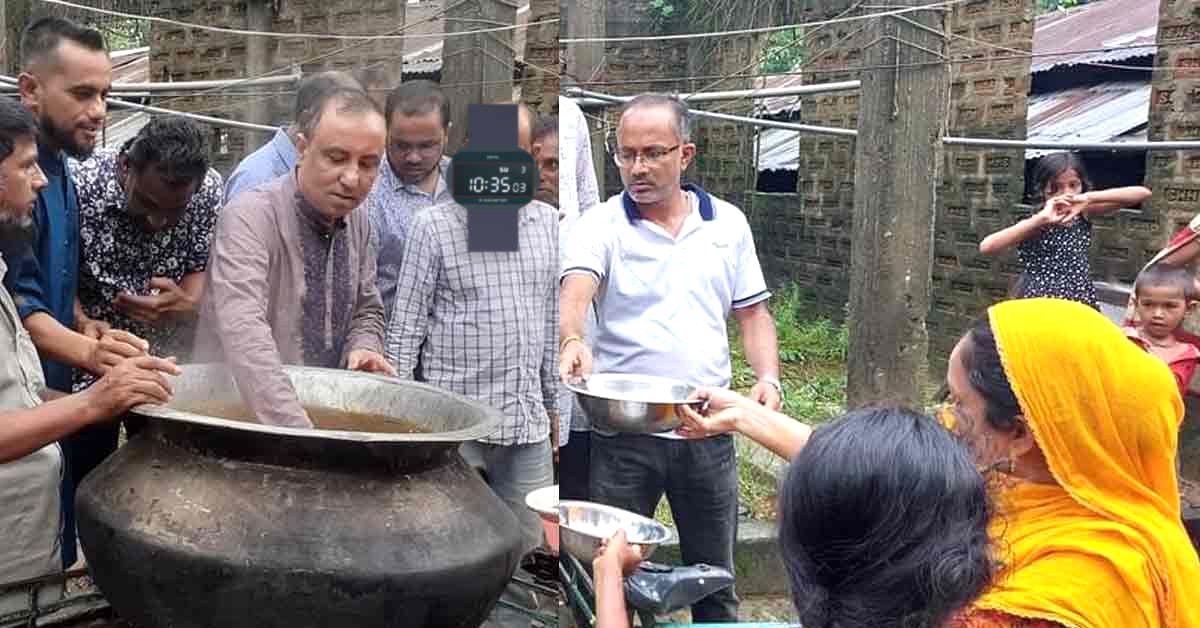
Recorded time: 10:35
